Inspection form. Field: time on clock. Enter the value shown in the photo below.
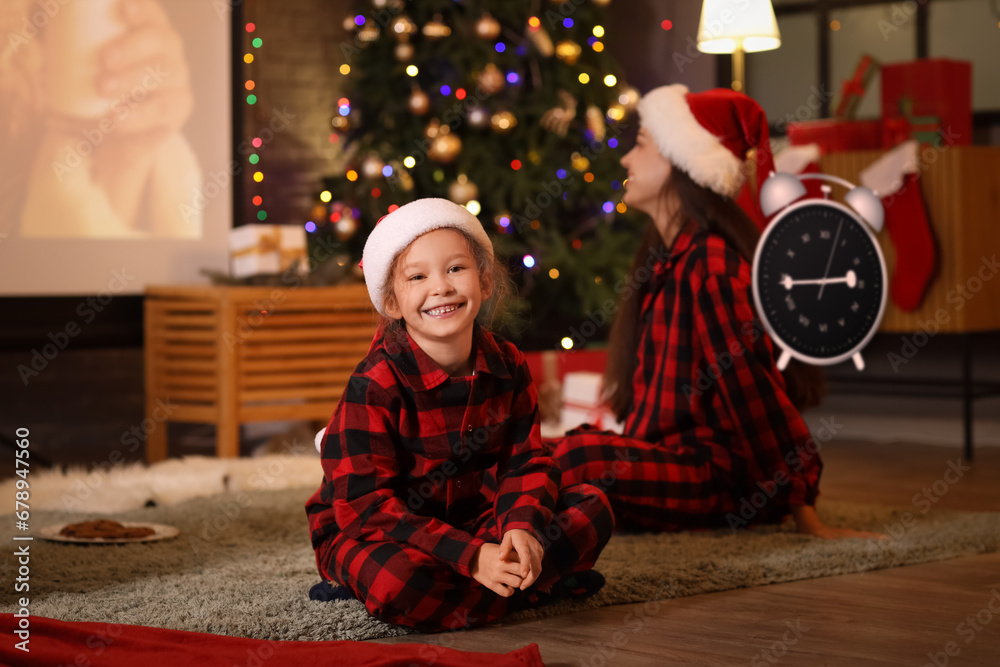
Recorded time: 2:44:03
